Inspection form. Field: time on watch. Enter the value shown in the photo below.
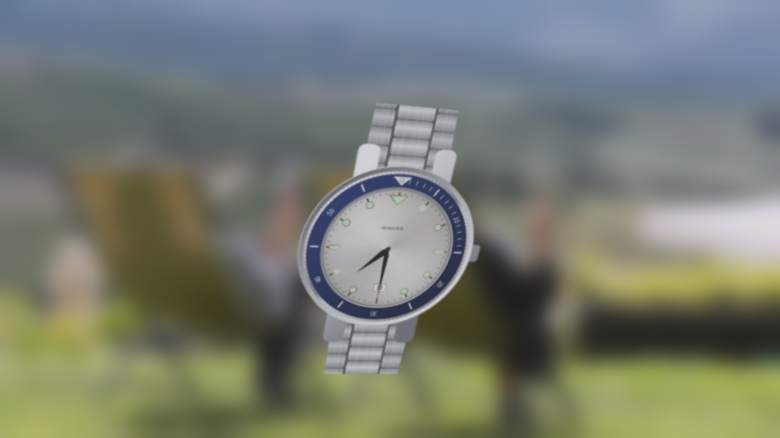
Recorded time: 7:30
